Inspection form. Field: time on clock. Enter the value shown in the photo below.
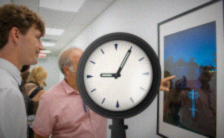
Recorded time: 9:05
